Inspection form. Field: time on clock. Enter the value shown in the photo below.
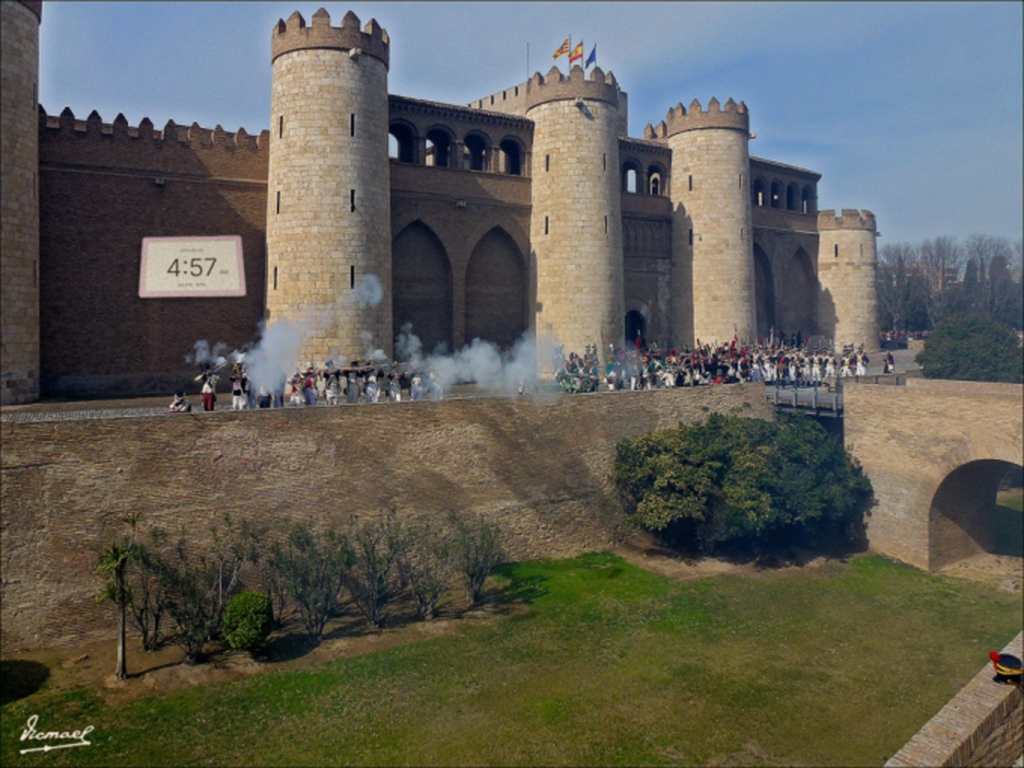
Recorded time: 4:57
